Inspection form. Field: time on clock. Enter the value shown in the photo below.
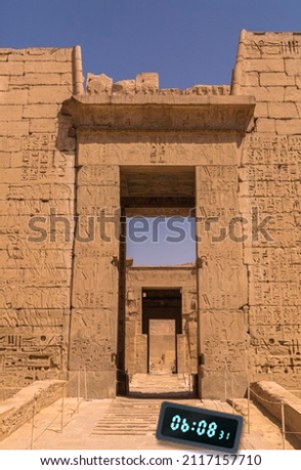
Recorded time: 6:08:31
